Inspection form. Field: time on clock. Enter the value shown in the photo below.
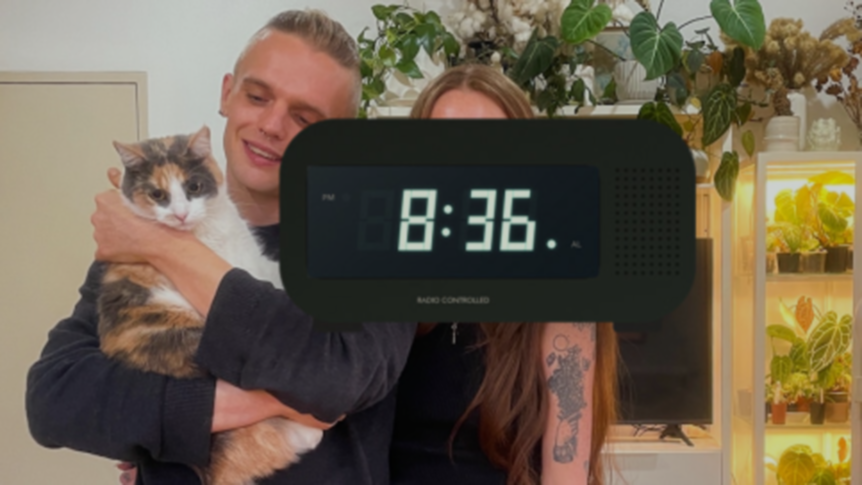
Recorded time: 8:36
